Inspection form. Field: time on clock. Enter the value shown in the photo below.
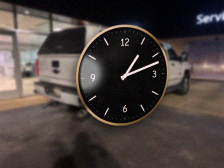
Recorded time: 1:12
